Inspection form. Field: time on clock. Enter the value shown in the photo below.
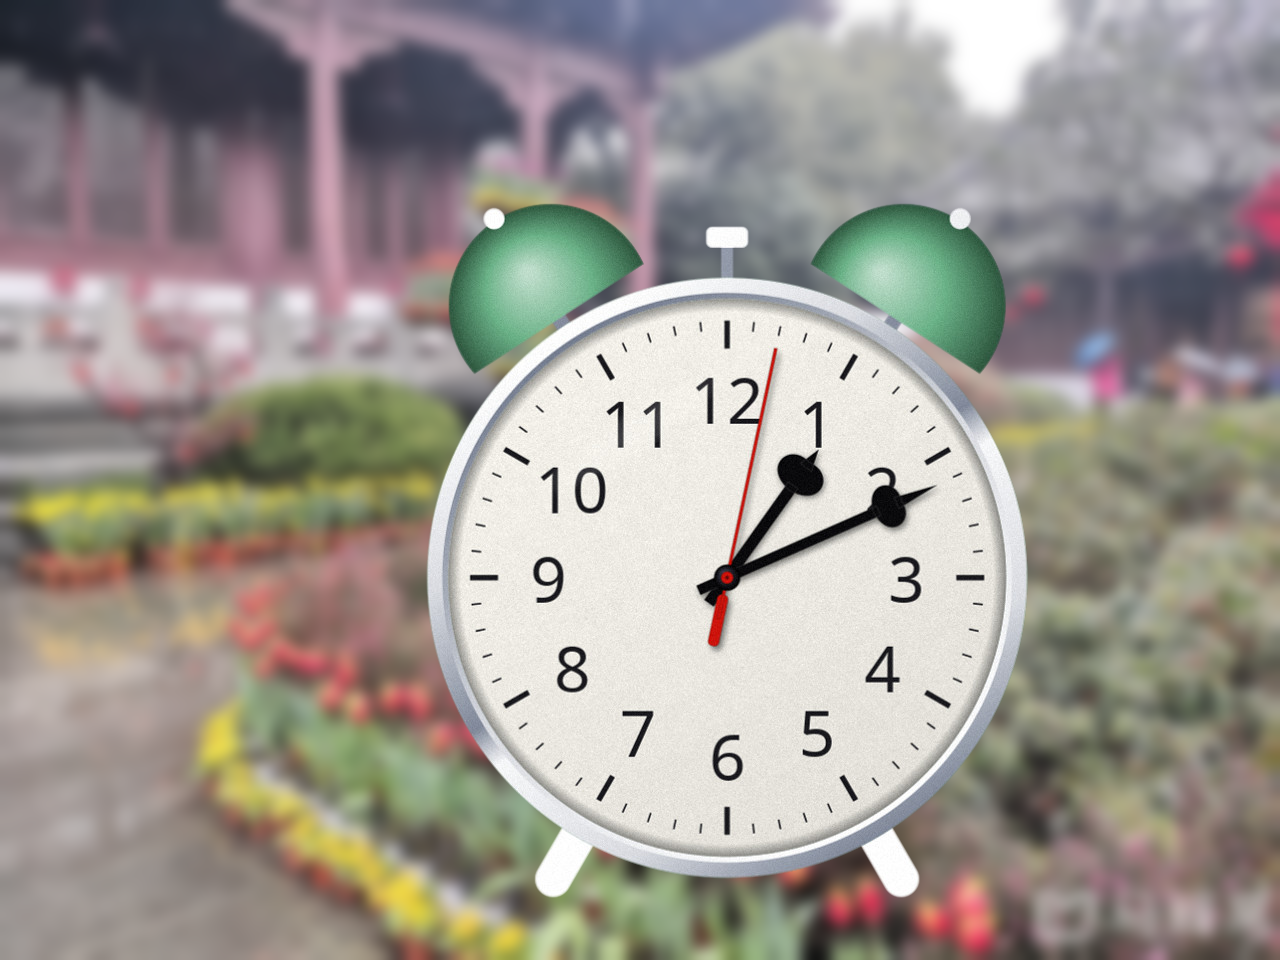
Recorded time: 1:11:02
